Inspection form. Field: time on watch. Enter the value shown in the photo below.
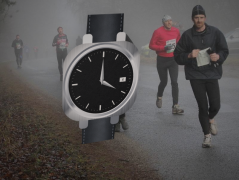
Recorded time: 4:00
